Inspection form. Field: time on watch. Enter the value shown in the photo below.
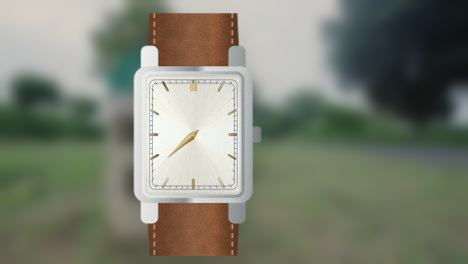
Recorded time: 7:38
